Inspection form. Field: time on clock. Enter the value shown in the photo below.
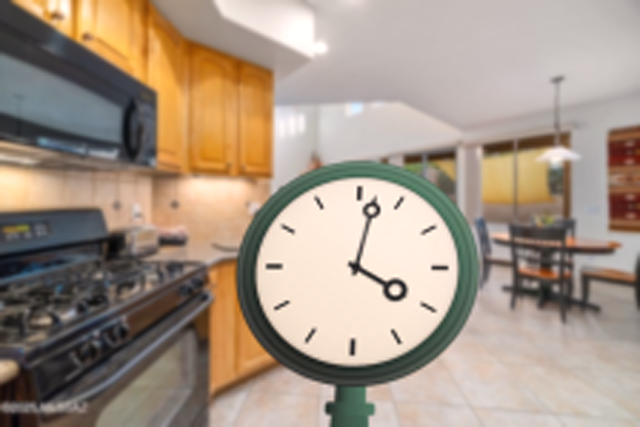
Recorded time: 4:02
